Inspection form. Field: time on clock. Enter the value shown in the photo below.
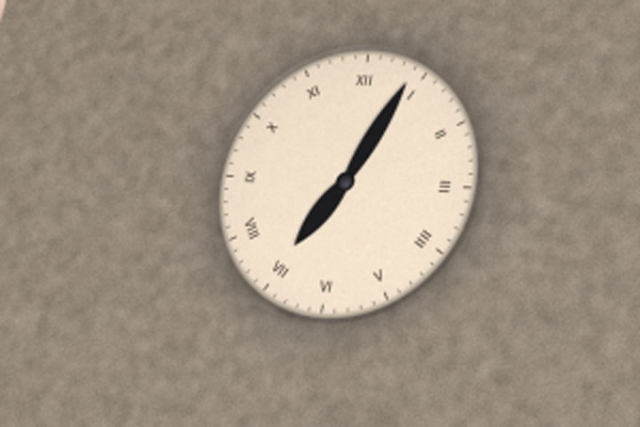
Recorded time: 7:04
